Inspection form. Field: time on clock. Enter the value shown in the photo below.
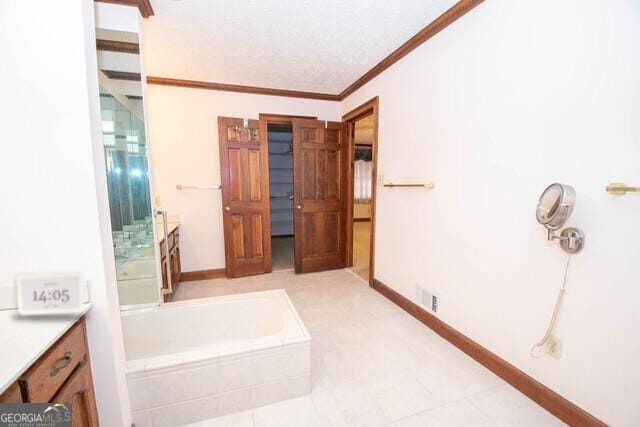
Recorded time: 14:05
